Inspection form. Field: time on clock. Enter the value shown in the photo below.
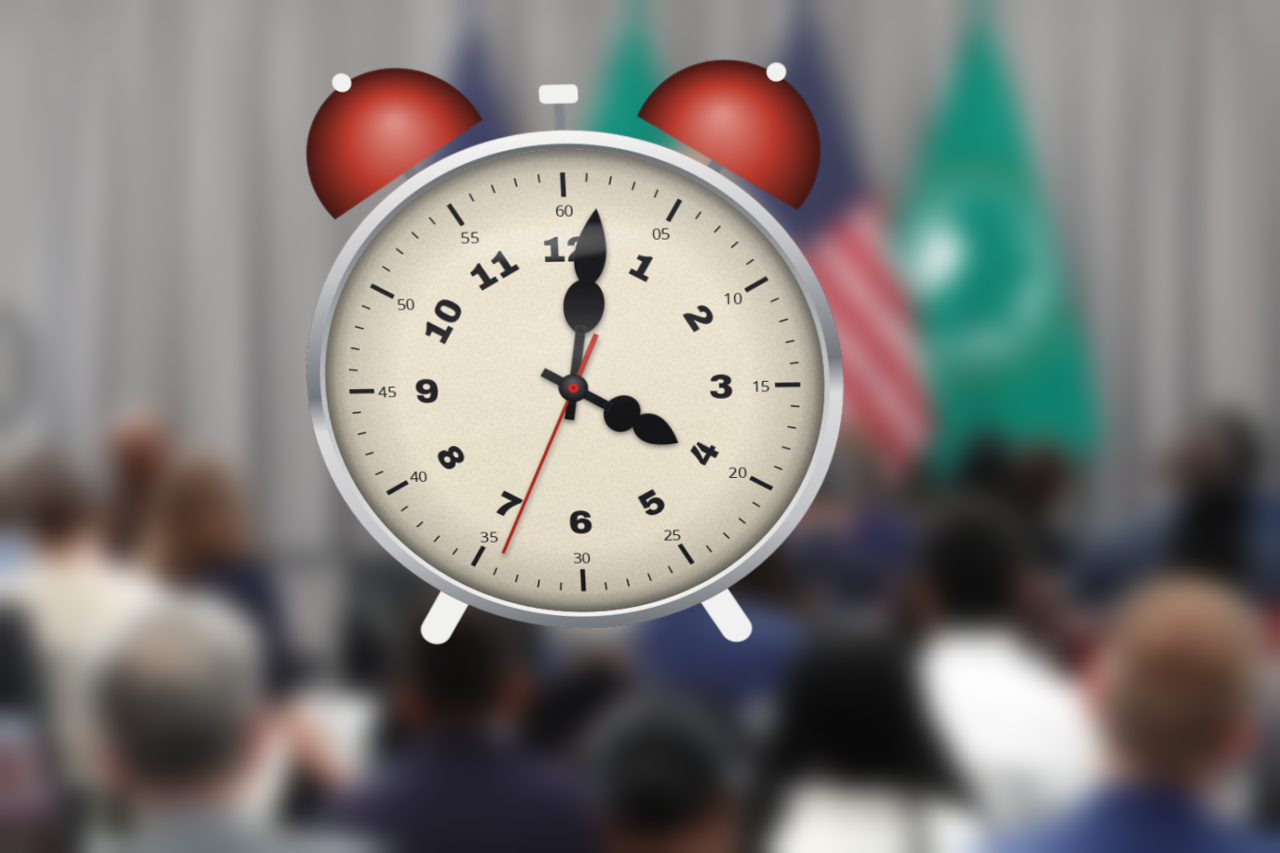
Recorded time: 4:01:34
